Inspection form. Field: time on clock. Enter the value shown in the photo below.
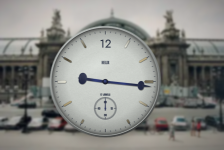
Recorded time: 9:16
